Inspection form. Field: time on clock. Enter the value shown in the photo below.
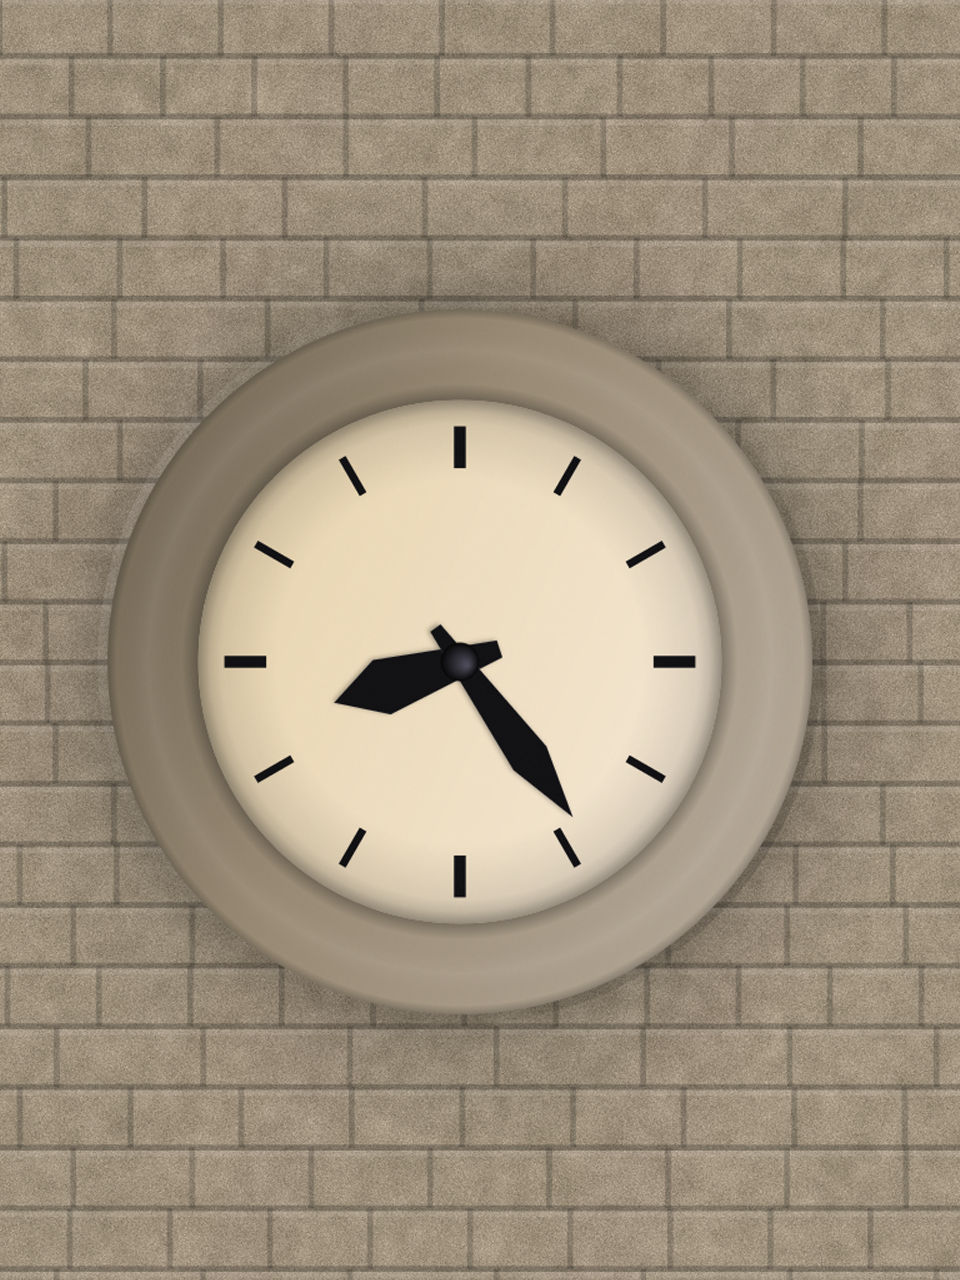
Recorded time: 8:24
